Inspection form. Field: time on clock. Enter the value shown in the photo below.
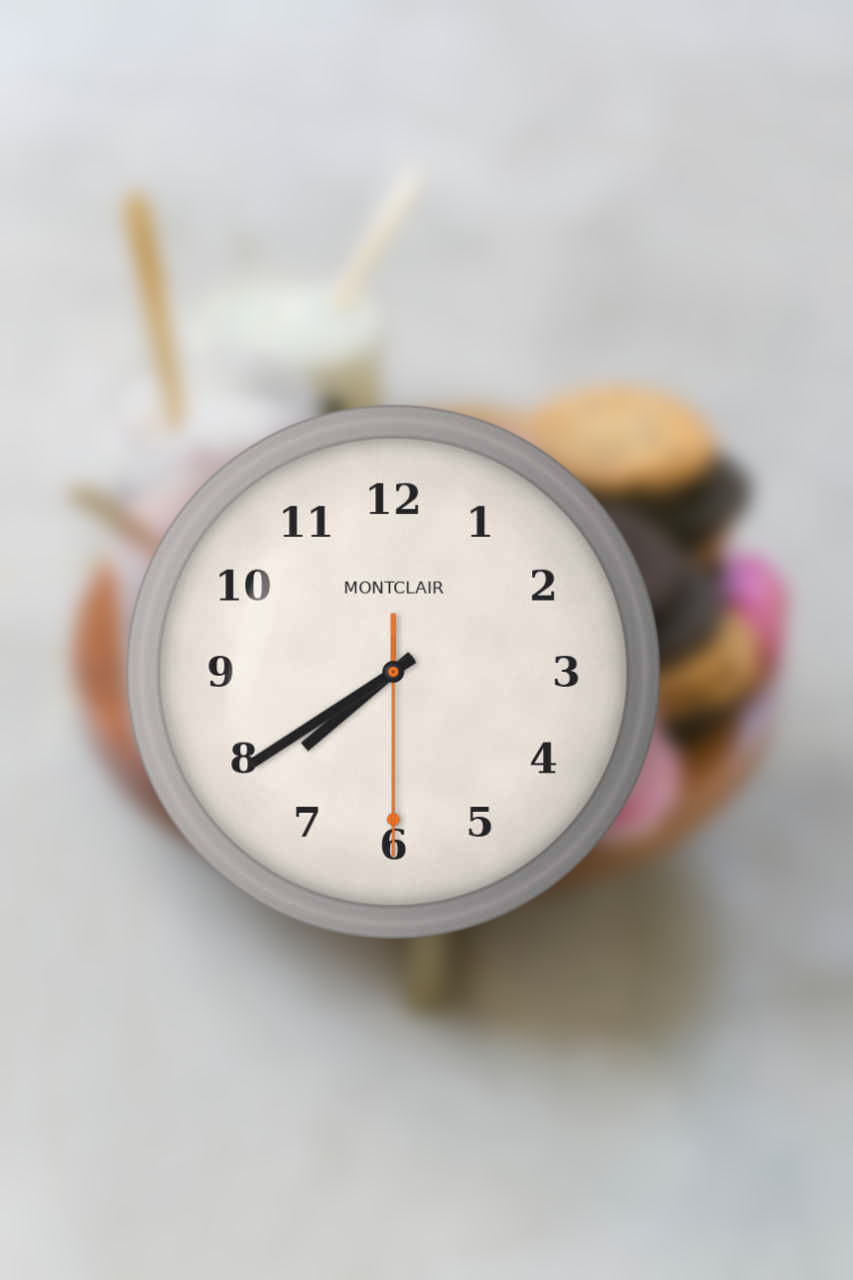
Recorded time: 7:39:30
